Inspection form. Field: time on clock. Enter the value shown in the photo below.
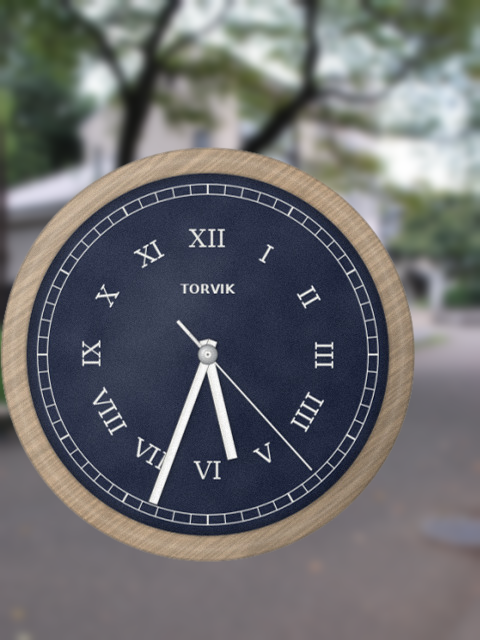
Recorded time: 5:33:23
